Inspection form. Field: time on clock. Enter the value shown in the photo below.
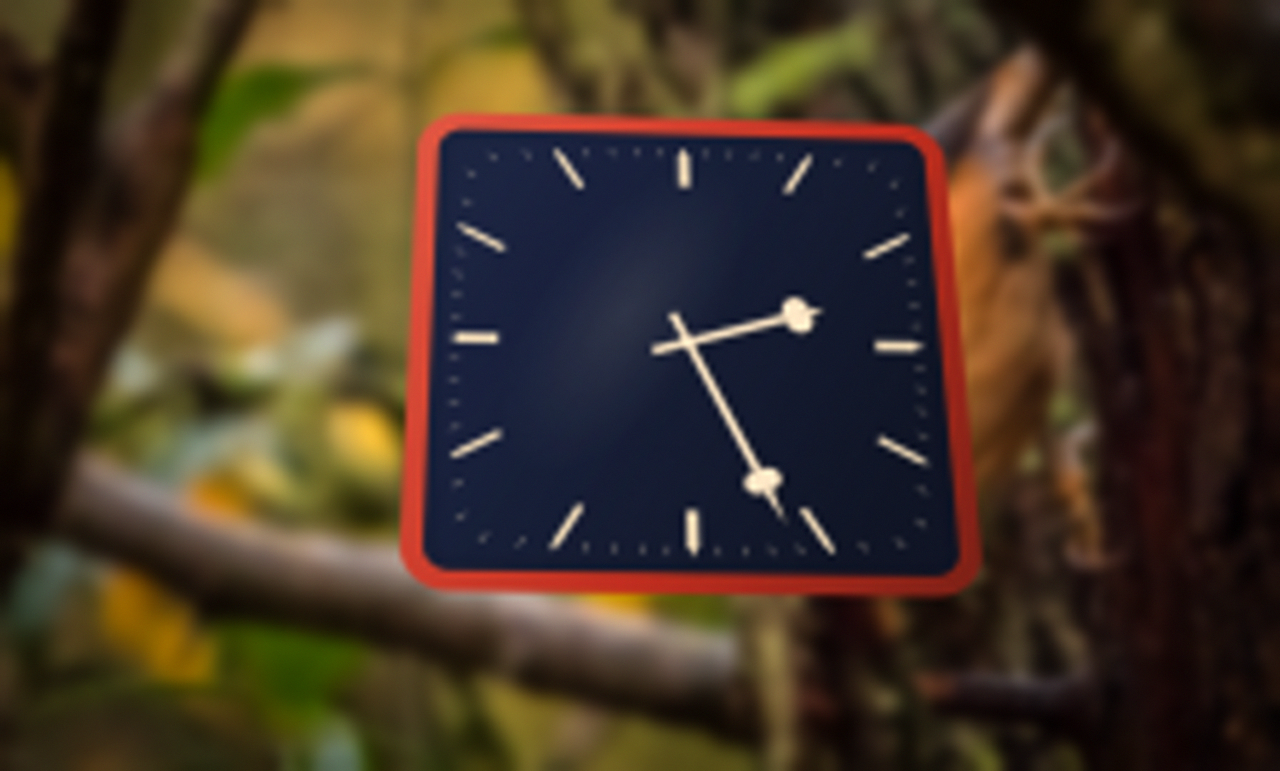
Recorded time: 2:26
